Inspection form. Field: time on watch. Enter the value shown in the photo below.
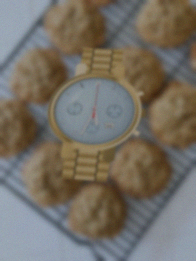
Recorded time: 5:33
